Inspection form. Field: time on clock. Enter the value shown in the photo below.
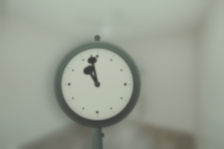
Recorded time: 10:58
